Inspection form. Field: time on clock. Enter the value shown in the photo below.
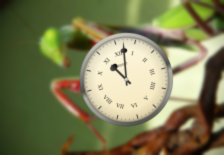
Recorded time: 11:02
